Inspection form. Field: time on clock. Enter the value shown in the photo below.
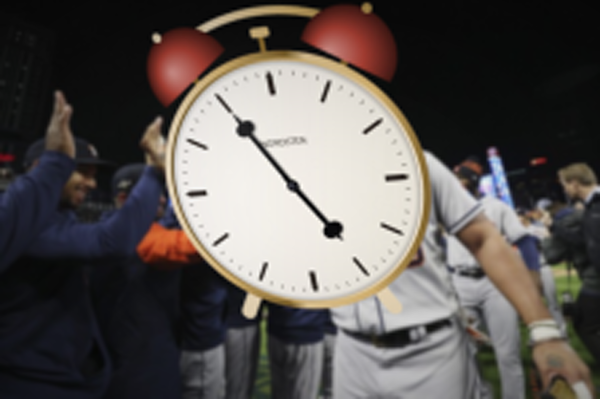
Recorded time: 4:55
